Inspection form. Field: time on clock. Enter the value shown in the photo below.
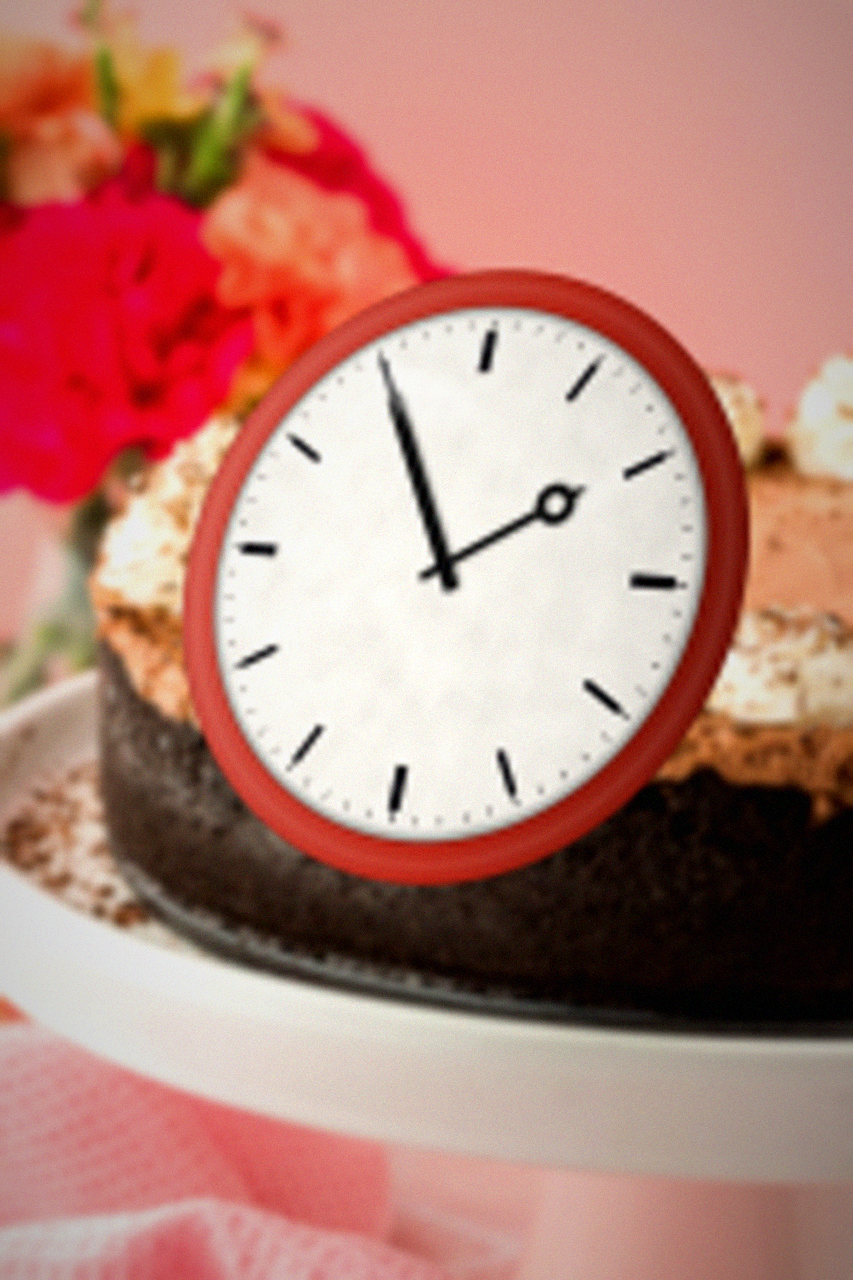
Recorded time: 1:55
